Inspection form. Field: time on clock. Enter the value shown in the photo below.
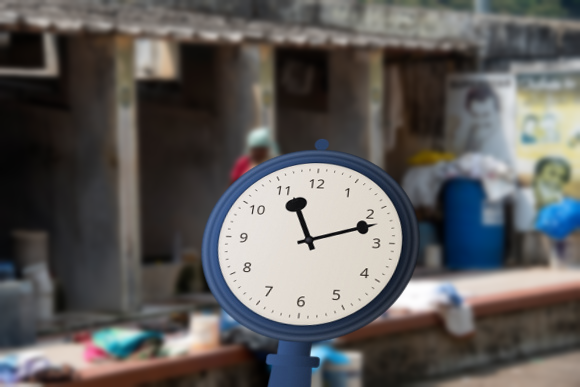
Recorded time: 11:12
